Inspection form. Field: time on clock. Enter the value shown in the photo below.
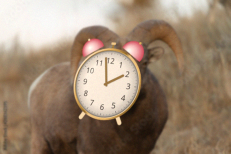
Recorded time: 1:58
